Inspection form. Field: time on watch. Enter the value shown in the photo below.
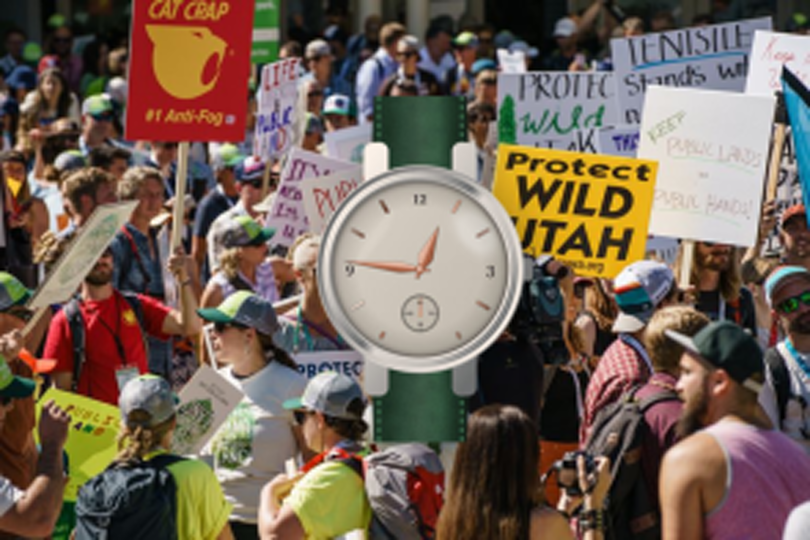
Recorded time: 12:46
